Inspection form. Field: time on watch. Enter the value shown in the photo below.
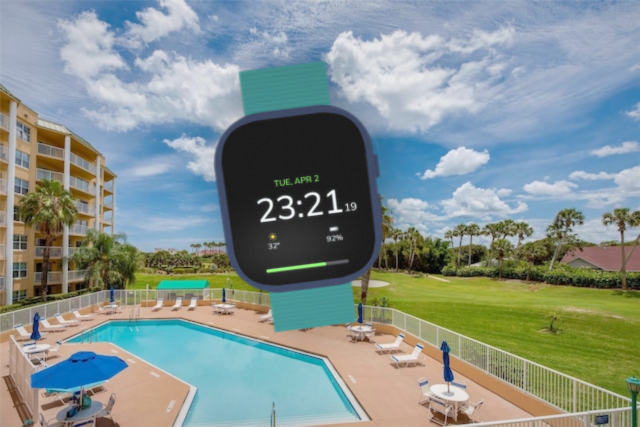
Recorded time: 23:21:19
